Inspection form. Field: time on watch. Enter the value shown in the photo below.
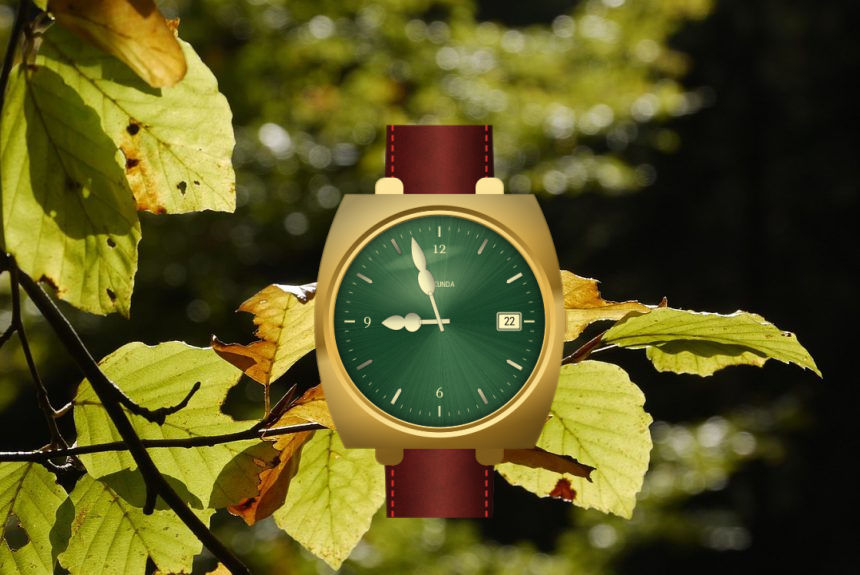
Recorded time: 8:57
